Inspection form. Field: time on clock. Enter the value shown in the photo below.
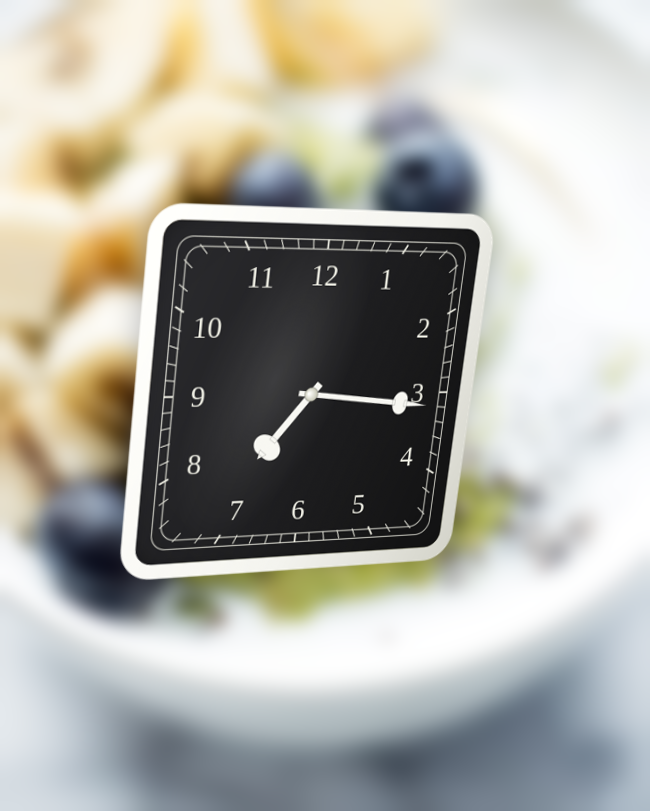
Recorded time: 7:16
